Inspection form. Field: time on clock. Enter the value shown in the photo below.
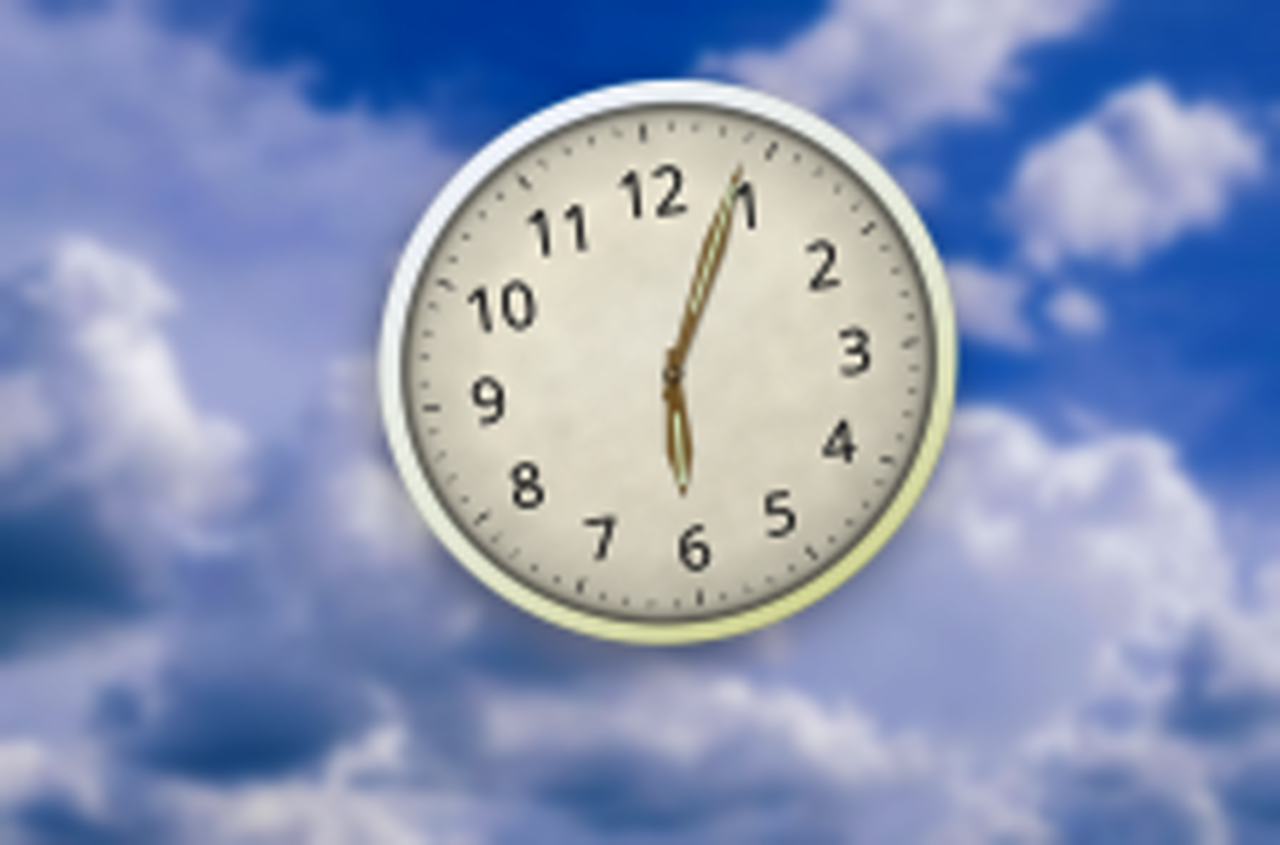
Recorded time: 6:04
